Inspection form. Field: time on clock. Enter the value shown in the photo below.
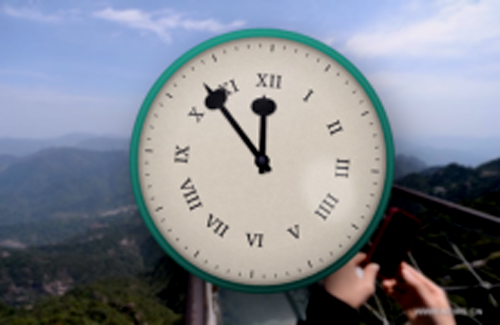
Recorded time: 11:53
